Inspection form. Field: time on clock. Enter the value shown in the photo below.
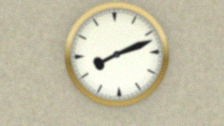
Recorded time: 8:12
